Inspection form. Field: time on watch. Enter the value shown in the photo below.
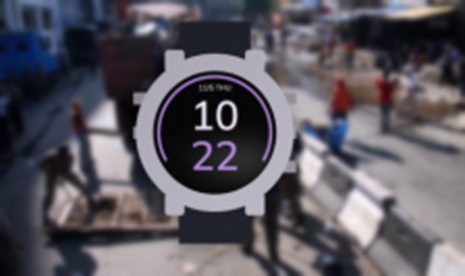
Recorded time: 10:22
